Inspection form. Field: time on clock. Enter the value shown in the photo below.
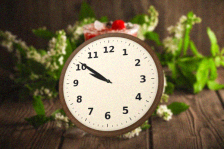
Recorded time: 9:51
